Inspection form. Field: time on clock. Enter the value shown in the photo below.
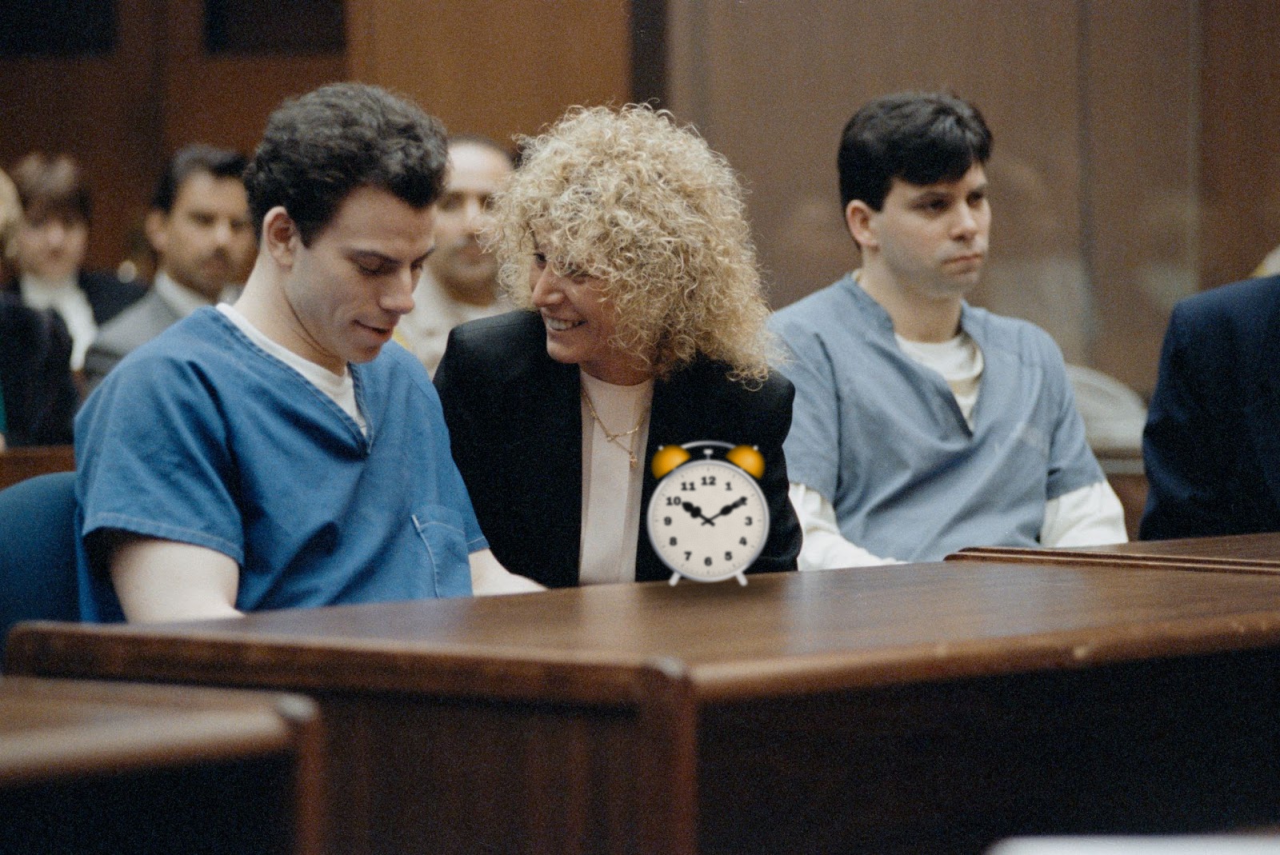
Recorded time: 10:10
